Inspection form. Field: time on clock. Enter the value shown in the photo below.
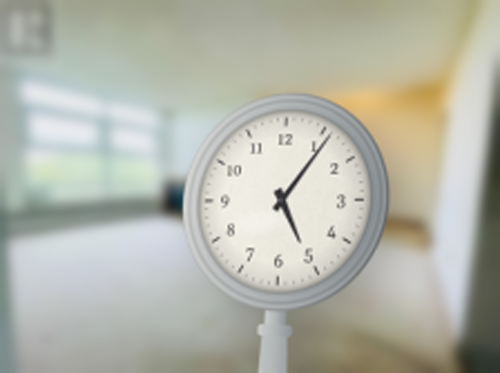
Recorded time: 5:06
